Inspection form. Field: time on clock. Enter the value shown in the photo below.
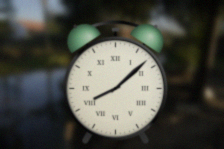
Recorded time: 8:08
